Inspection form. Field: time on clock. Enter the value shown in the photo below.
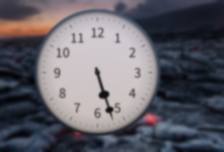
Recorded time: 5:27
